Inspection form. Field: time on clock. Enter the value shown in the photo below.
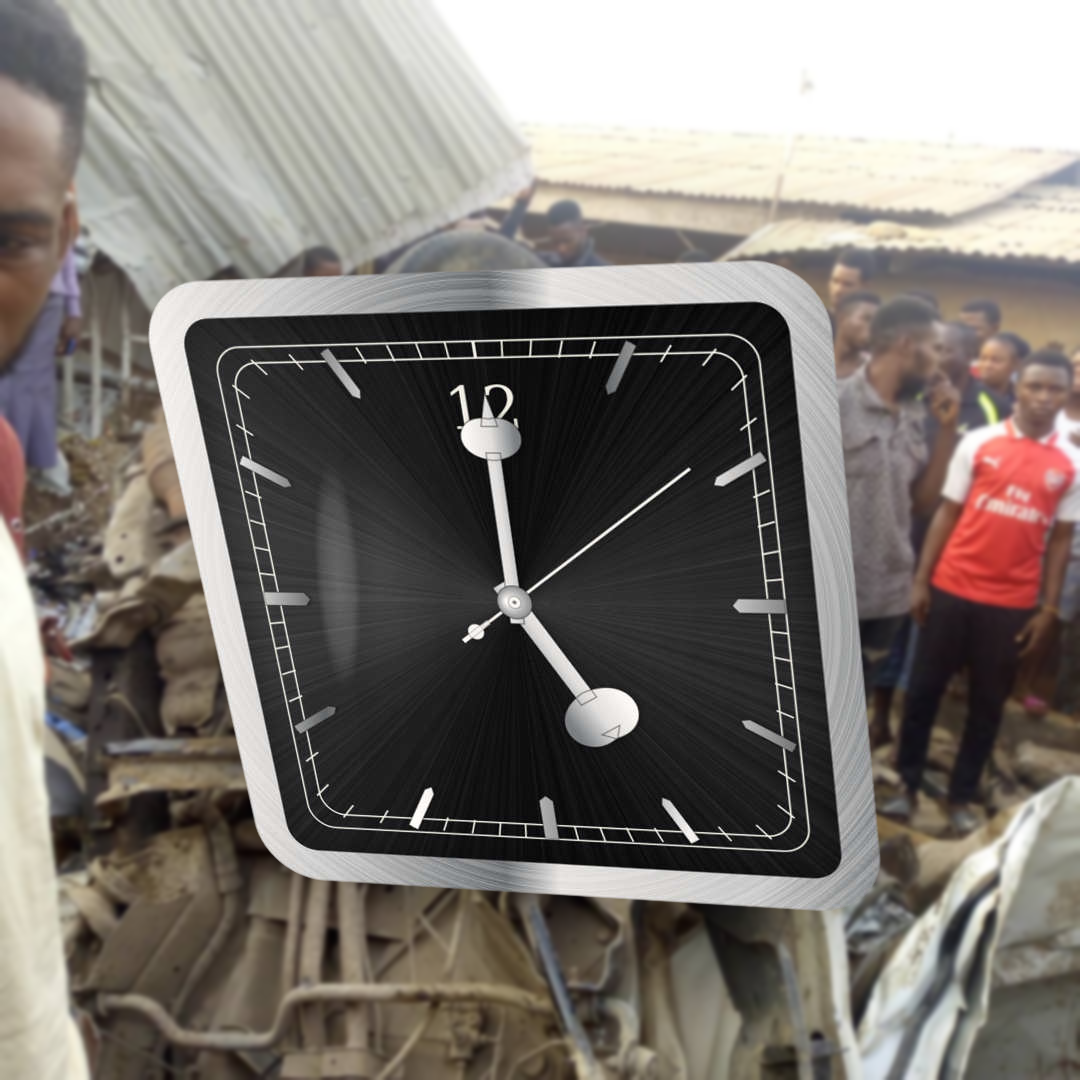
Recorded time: 5:00:09
